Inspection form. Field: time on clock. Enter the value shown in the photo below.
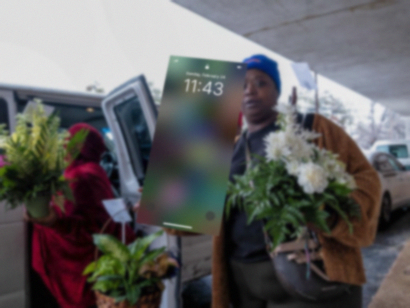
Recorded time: 11:43
